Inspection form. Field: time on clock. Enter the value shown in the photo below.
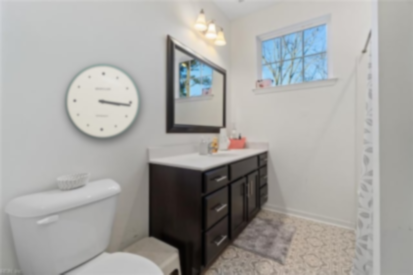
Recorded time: 3:16
